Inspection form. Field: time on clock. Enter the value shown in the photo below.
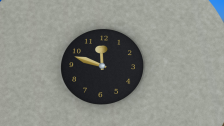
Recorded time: 11:48
